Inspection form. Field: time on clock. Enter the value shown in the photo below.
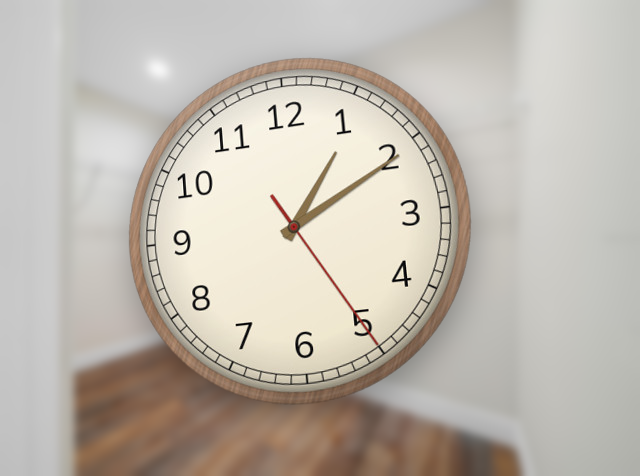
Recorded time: 1:10:25
